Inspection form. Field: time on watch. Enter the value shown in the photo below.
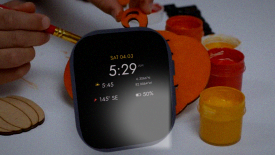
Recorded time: 5:29
